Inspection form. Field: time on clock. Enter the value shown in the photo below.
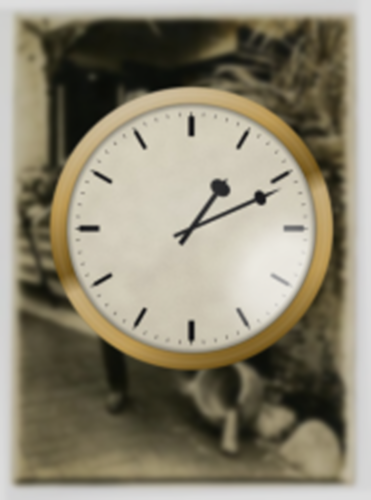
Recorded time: 1:11
